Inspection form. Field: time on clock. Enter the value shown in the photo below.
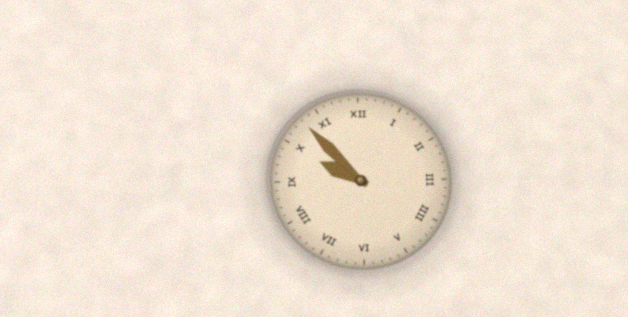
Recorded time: 9:53
